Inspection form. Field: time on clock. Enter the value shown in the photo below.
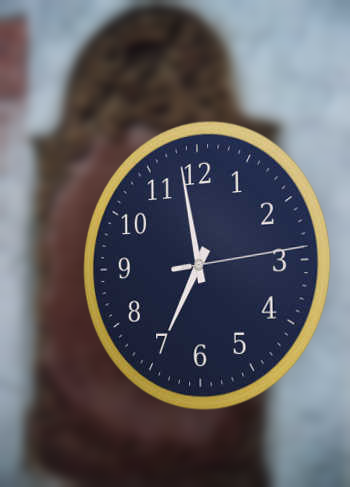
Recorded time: 6:58:14
